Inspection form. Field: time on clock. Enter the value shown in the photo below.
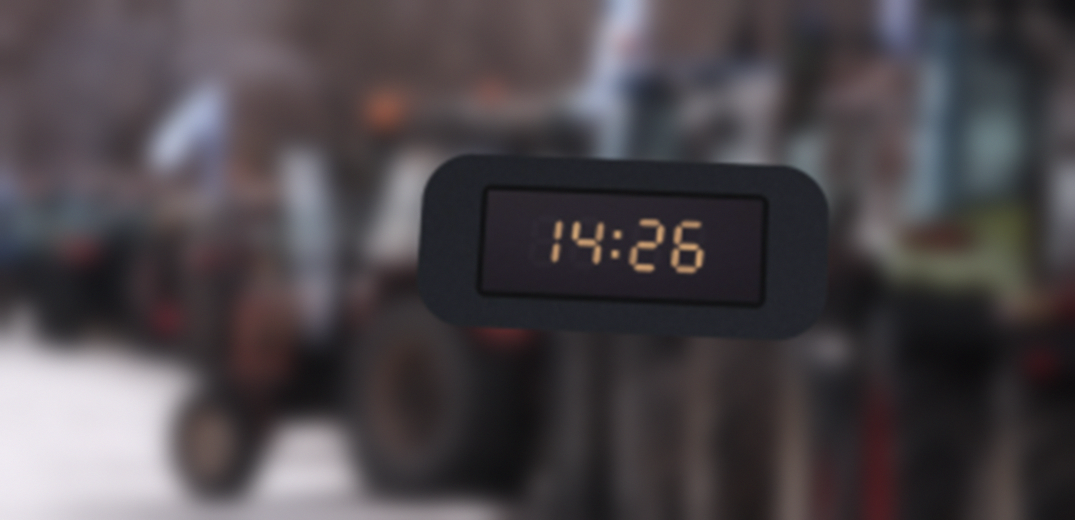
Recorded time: 14:26
